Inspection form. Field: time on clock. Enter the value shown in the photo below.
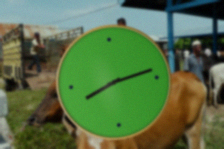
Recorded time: 8:13
